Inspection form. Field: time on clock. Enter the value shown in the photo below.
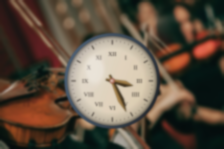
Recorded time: 3:26
